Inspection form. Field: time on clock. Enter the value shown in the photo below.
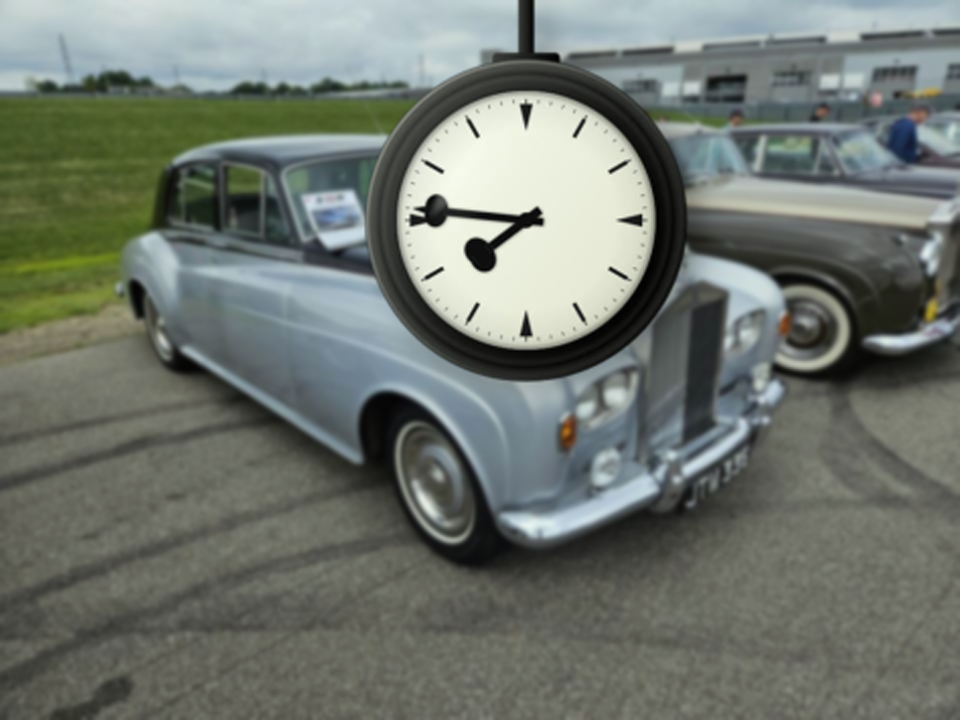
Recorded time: 7:46
